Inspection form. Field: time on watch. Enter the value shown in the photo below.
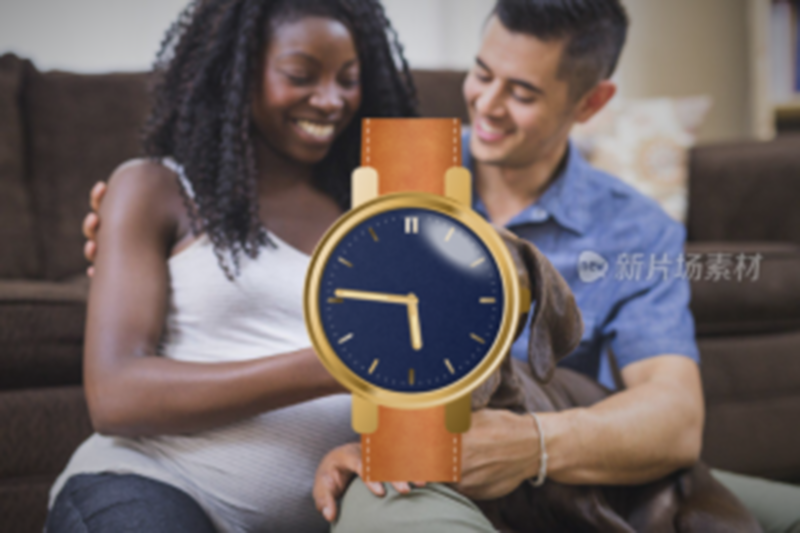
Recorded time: 5:46
